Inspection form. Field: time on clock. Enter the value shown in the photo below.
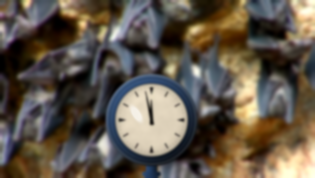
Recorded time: 11:58
